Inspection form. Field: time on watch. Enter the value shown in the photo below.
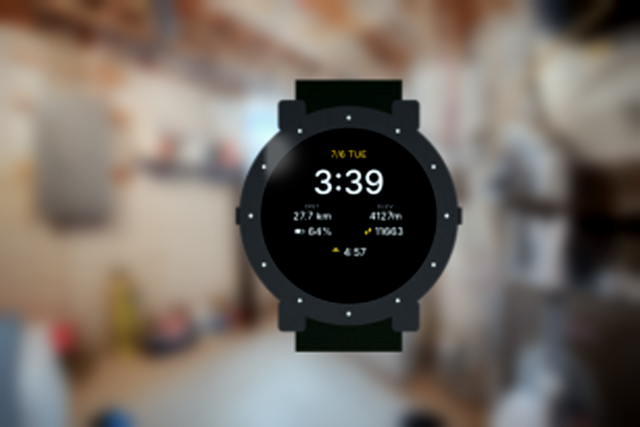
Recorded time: 3:39
